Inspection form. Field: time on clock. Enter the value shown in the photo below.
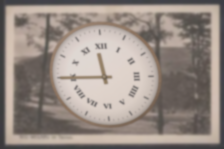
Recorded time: 11:45
